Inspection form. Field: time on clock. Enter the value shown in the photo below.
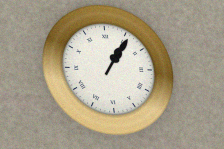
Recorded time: 1:06
